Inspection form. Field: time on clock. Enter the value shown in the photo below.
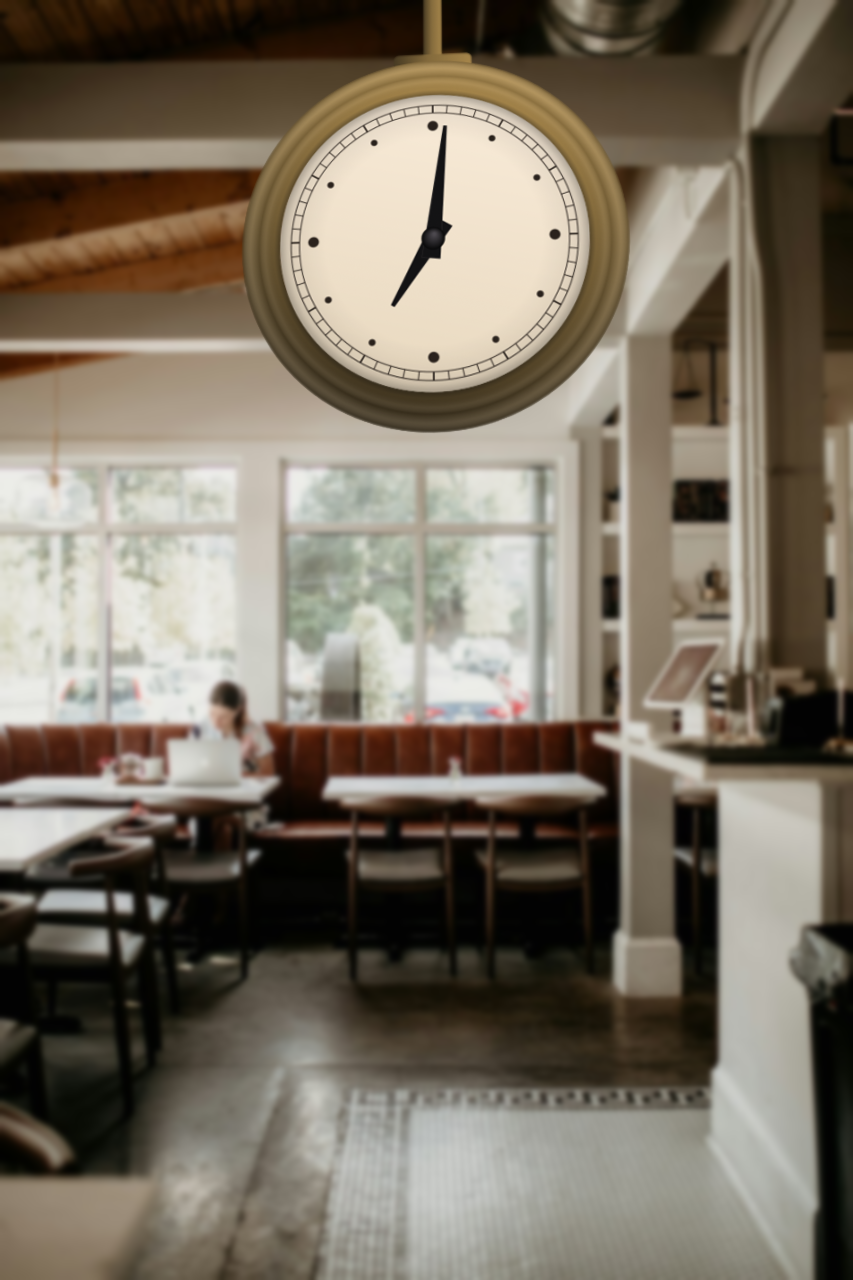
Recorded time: 7:01
